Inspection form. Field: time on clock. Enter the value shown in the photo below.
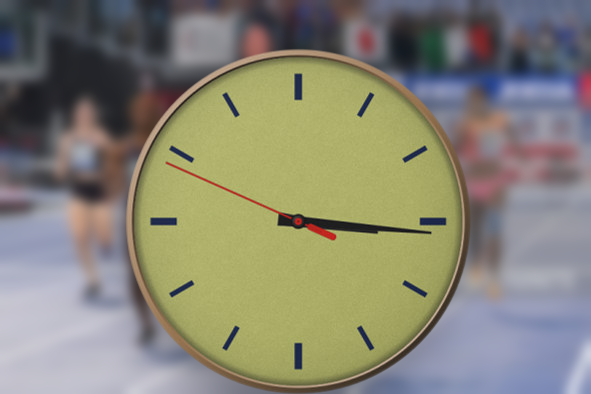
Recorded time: 3:15:49
